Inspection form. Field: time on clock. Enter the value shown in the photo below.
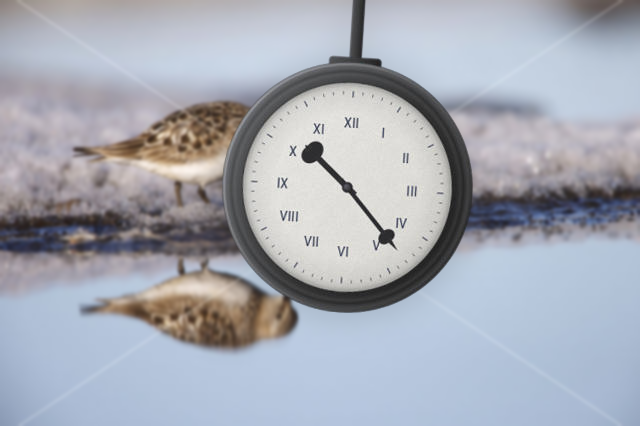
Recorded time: 10:23
